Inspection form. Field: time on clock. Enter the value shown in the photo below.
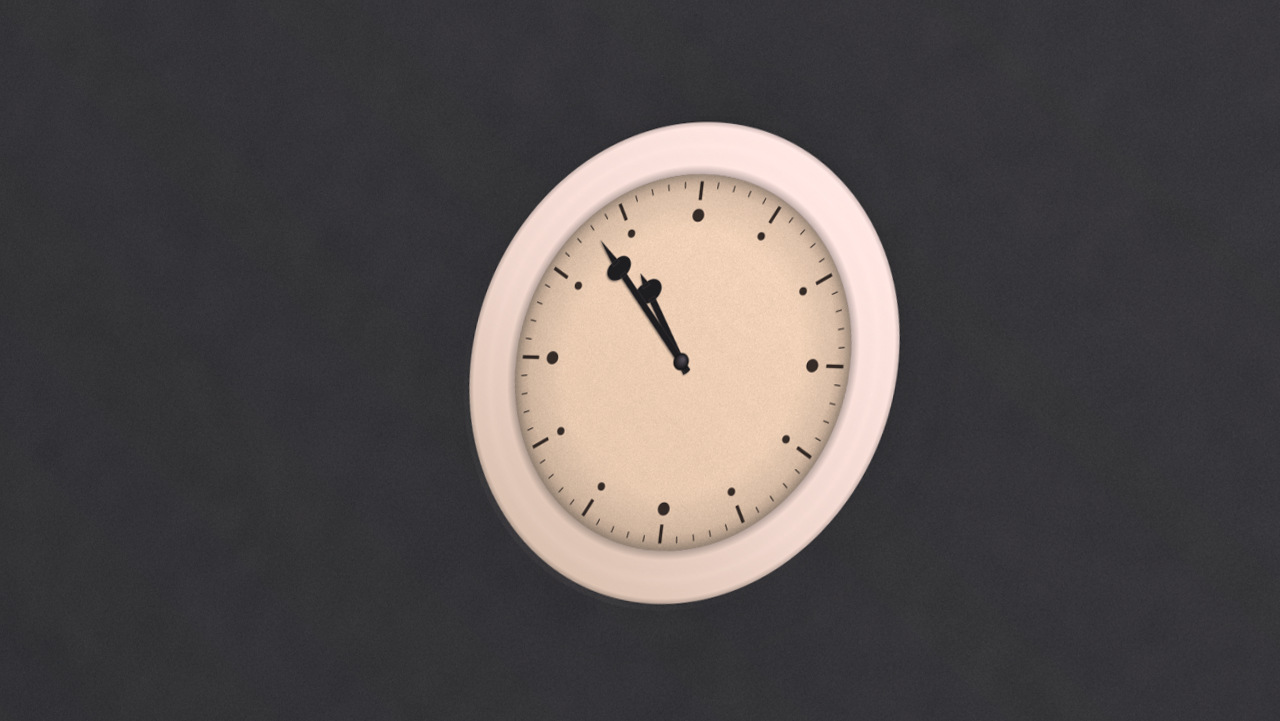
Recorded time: 10:53
